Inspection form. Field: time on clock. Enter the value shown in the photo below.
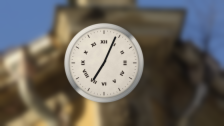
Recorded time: 7:04
